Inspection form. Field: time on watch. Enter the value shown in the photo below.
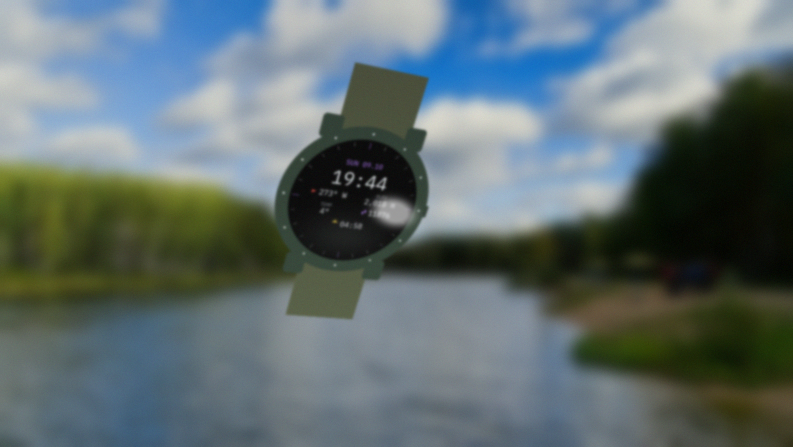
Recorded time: 19:44
